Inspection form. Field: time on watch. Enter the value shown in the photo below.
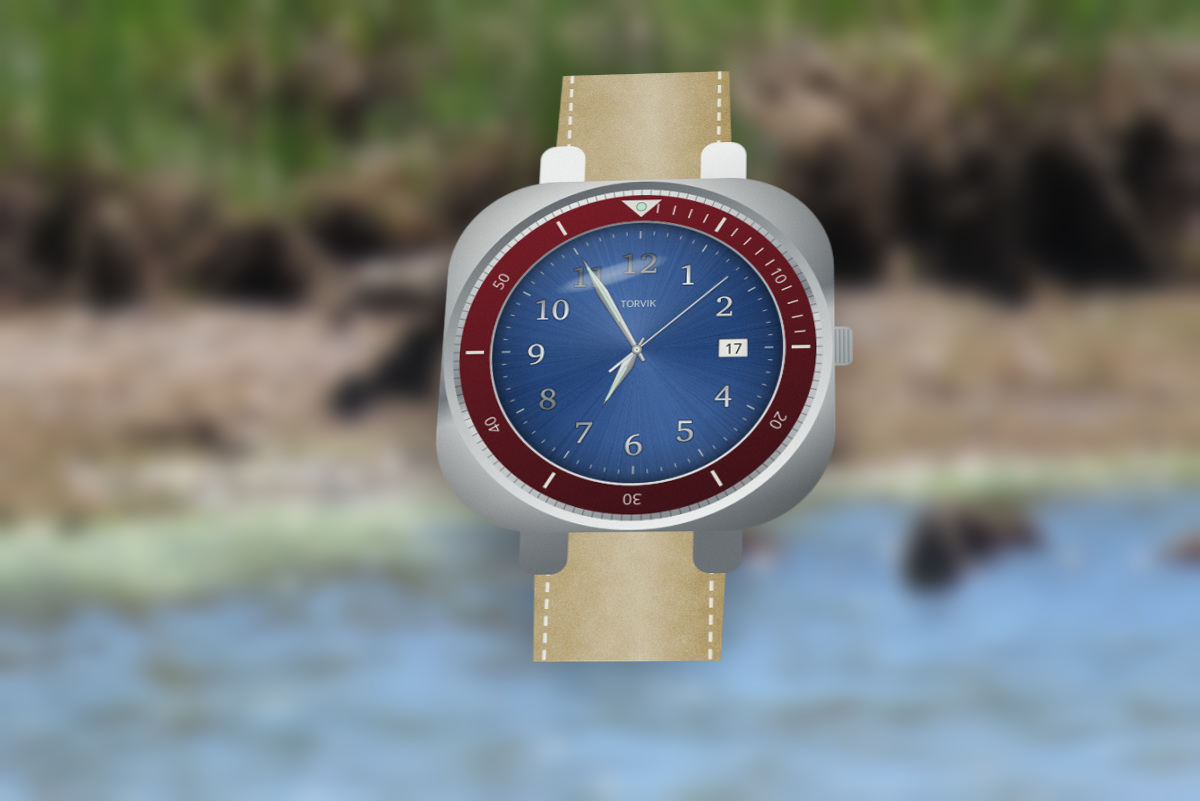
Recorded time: 6:55:08
